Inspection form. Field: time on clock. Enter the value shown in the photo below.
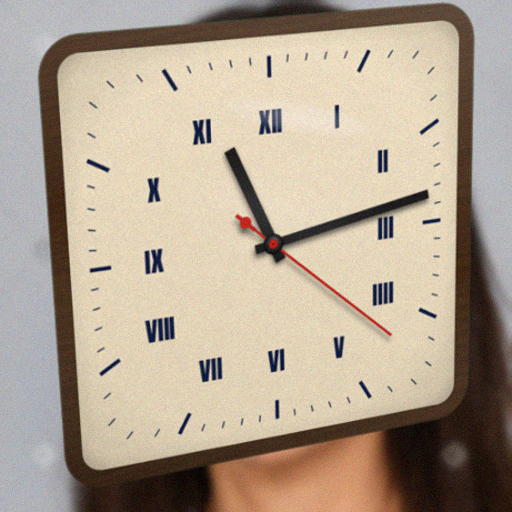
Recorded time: 11:13:22
